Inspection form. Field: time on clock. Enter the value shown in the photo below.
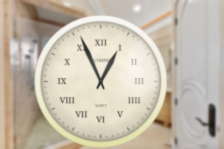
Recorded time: 12:56
